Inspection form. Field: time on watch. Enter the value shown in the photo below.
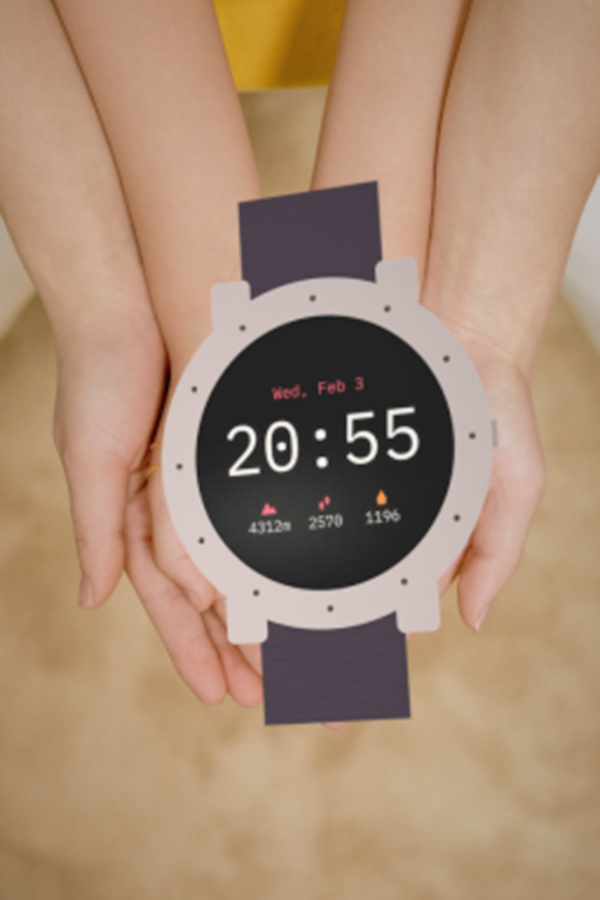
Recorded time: 20:55
